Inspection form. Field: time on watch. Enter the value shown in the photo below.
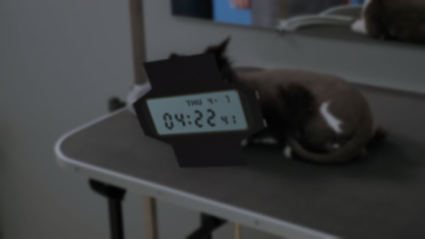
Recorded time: 4:22:41
